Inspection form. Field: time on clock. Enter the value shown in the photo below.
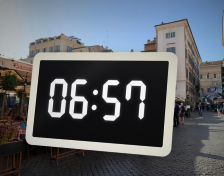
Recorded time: 6:57
